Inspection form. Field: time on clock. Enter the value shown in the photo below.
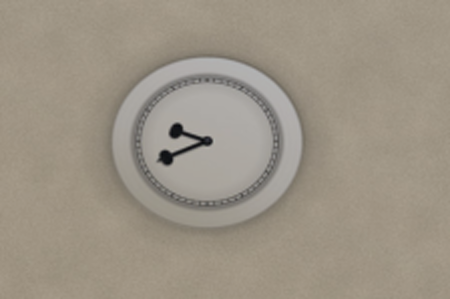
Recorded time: 9:41
